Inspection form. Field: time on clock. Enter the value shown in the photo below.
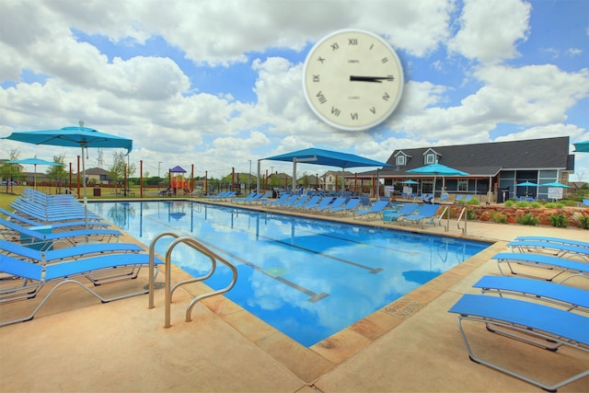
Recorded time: 3:15
